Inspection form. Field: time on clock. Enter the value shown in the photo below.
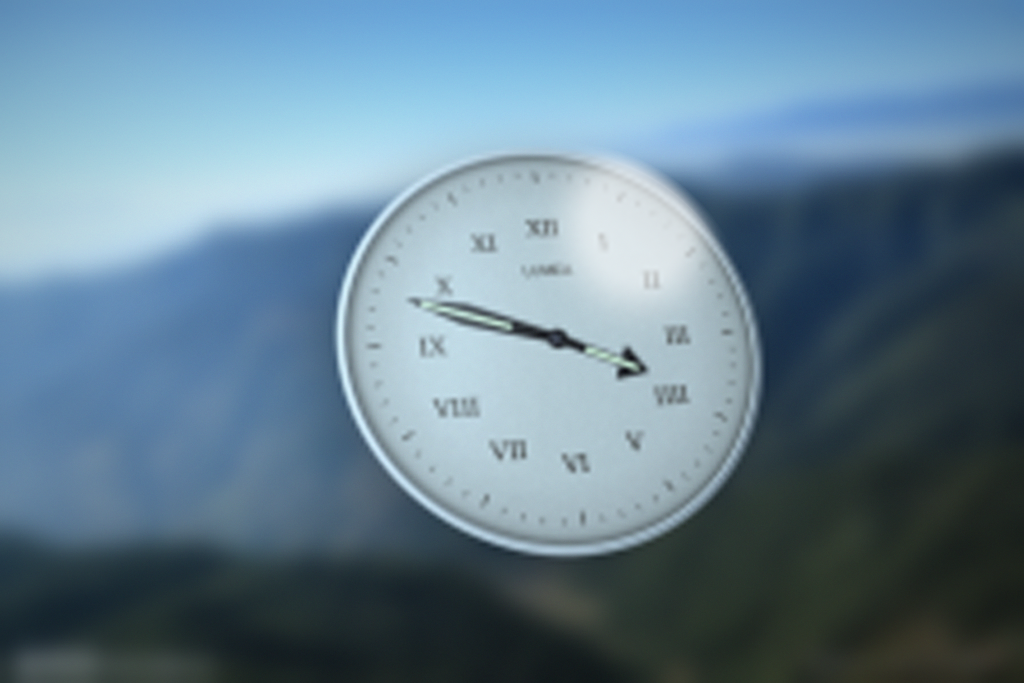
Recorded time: 3:48
